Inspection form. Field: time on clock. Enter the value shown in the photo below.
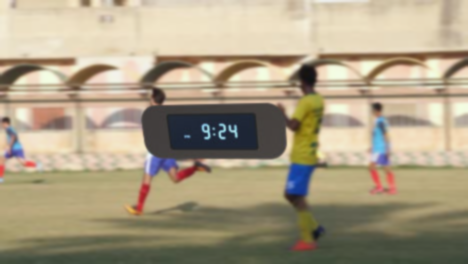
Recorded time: 9:24
